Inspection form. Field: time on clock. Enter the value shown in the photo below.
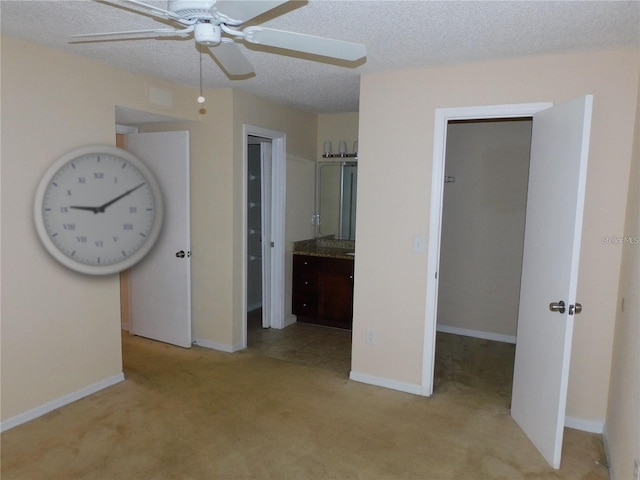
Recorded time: 9:10
